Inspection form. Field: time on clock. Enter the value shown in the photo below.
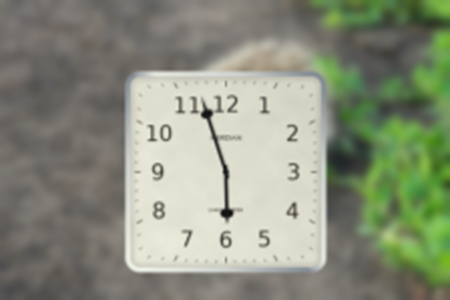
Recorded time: 5:57
